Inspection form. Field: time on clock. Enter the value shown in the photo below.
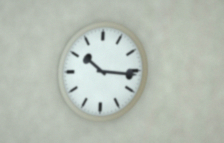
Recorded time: 10:16
